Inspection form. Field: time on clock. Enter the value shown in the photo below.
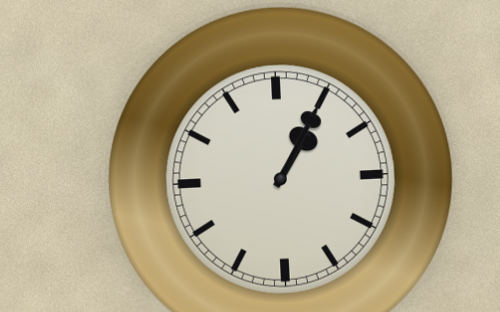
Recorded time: 1:05
